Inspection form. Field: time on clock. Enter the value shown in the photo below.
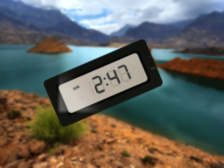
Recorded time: 2:47
